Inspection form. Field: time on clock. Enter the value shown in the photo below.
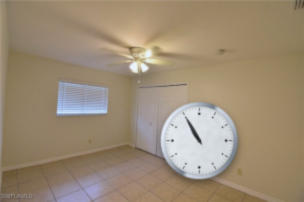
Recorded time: 10:55
